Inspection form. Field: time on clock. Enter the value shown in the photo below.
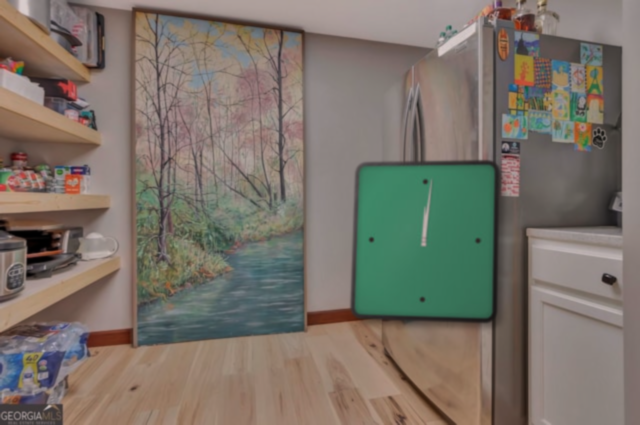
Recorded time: 12:01
